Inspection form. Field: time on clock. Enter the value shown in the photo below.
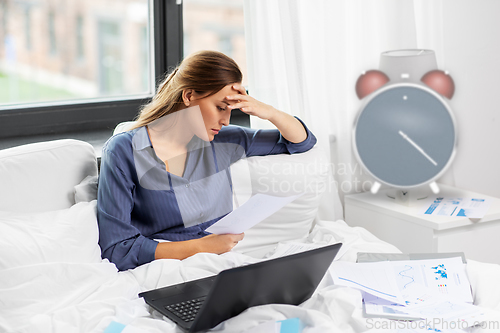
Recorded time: 4:22
